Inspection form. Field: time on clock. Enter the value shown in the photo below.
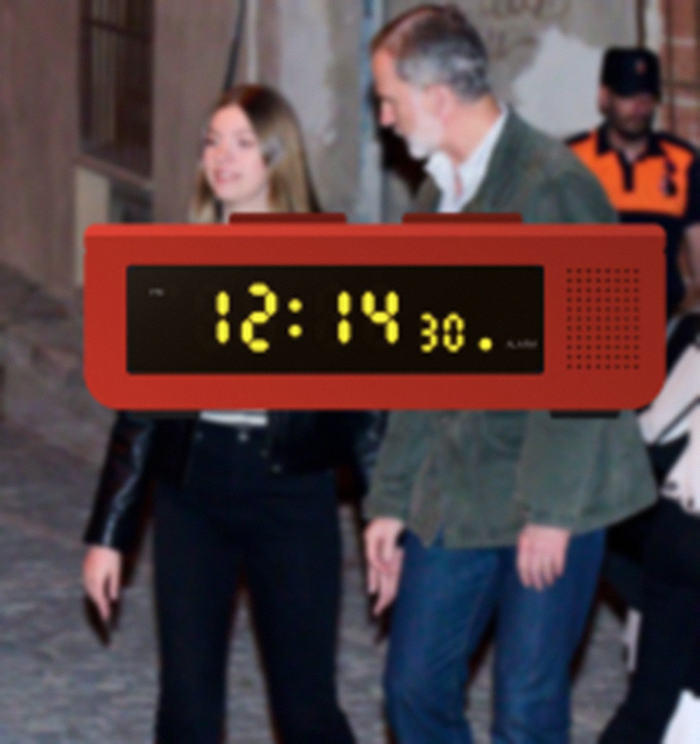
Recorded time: 12:14:30
